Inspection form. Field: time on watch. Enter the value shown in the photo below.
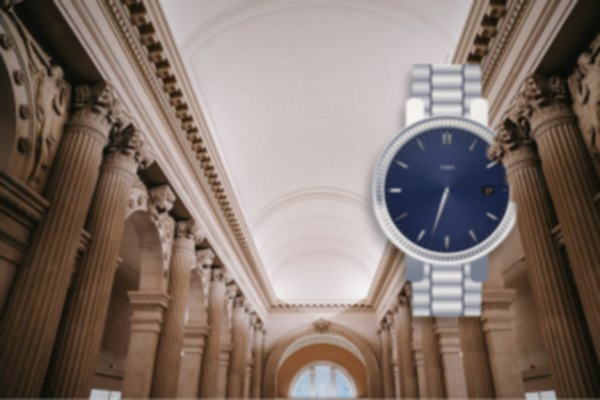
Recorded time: 6:33
